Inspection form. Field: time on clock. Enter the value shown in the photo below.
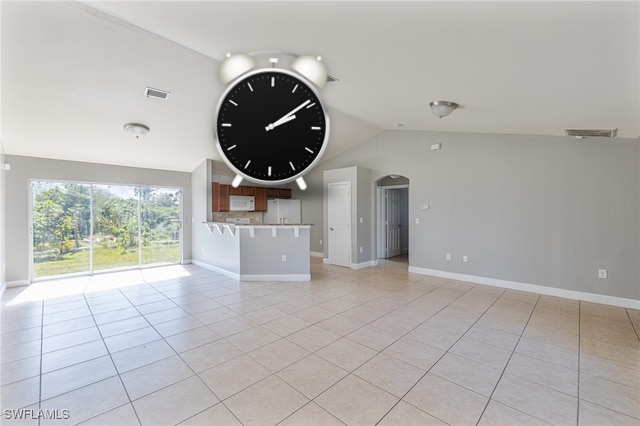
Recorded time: 2:09
